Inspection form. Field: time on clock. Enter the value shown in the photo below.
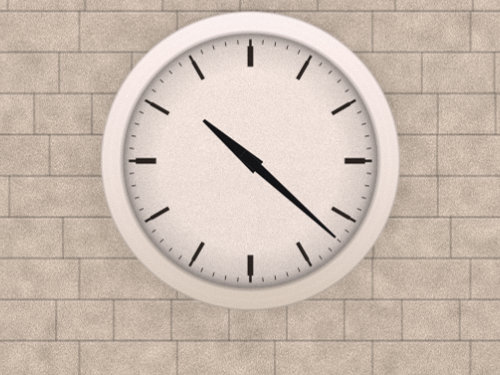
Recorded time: 10:22
